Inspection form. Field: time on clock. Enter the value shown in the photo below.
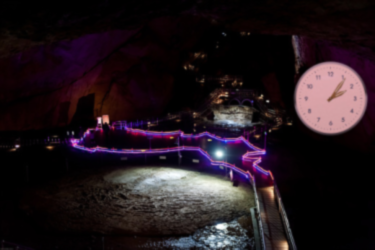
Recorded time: 2:06
